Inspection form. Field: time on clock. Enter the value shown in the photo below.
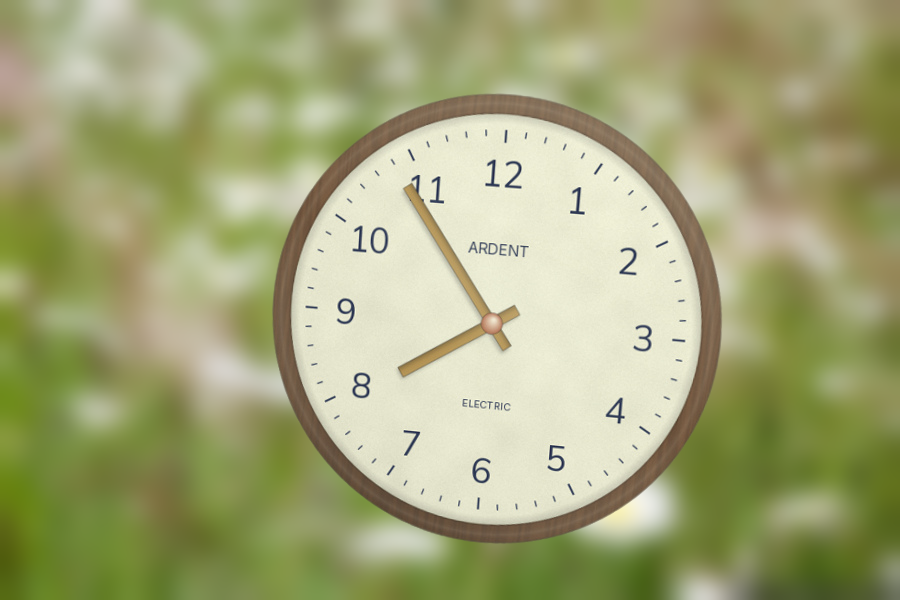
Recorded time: 7:54
